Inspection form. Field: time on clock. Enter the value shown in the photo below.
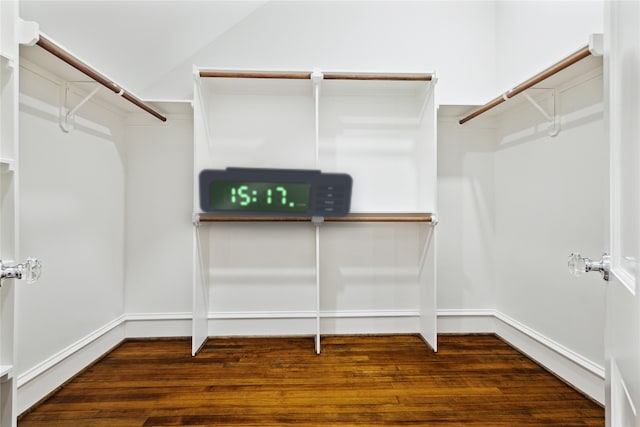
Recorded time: 15:17
